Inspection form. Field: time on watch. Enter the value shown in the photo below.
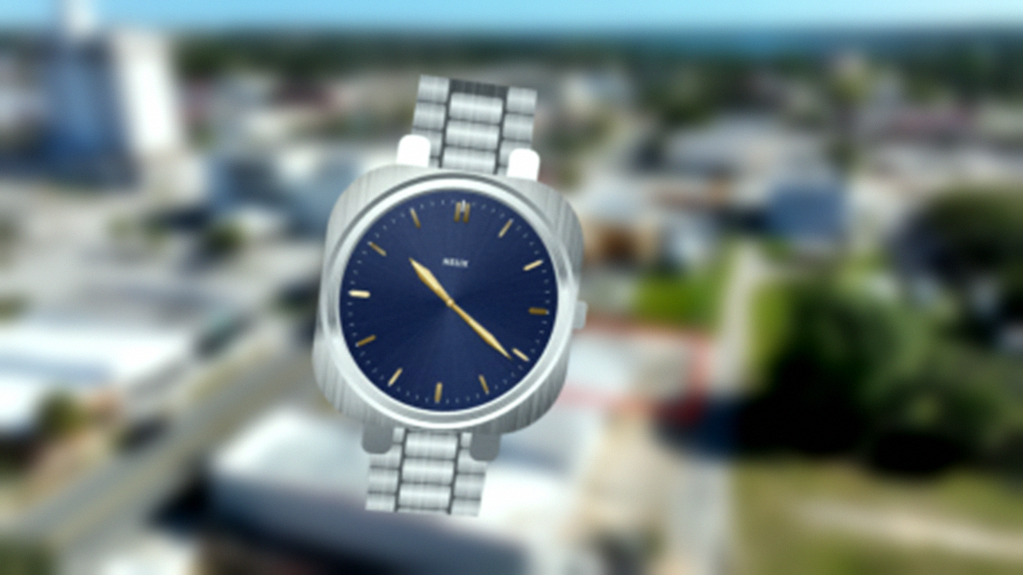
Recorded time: 10:21
